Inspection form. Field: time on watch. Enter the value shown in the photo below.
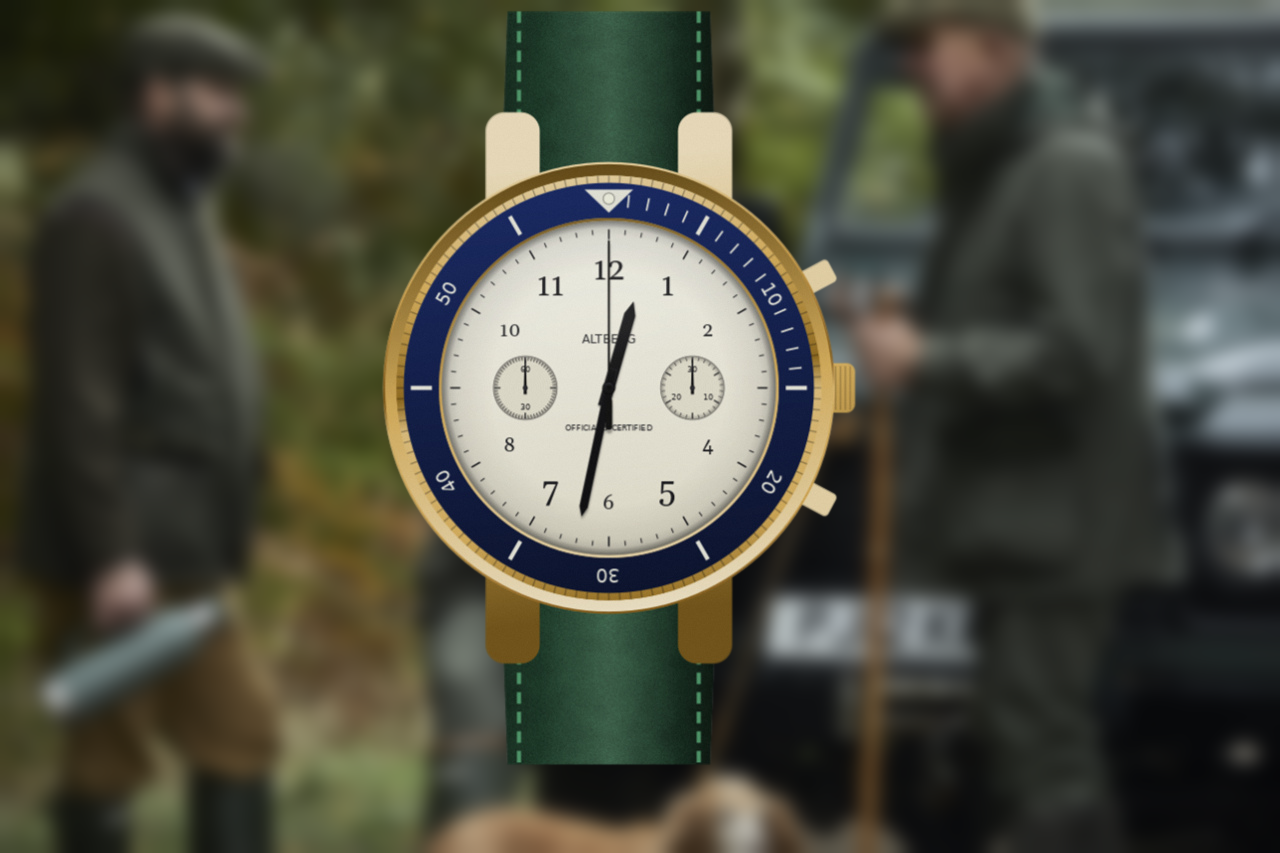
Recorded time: 12:32
